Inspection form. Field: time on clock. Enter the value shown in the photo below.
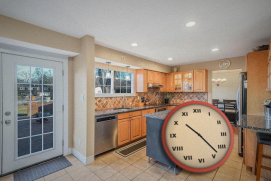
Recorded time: 10:23
